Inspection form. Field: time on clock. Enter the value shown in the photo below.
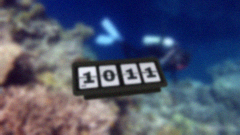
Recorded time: 10:11
